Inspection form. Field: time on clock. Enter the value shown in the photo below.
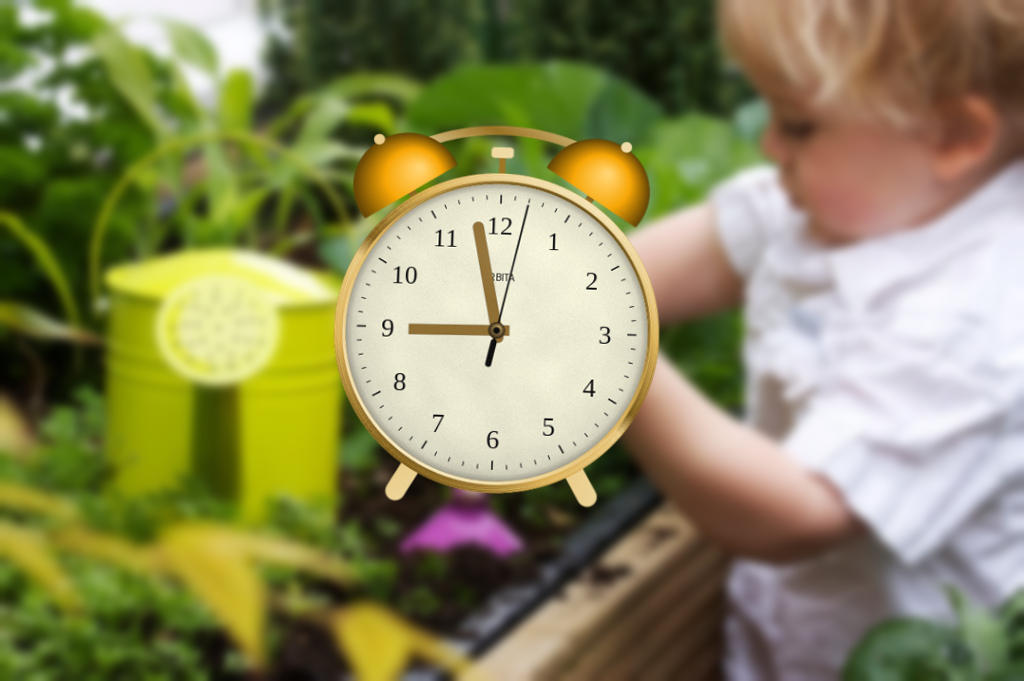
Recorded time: 8:58:02
